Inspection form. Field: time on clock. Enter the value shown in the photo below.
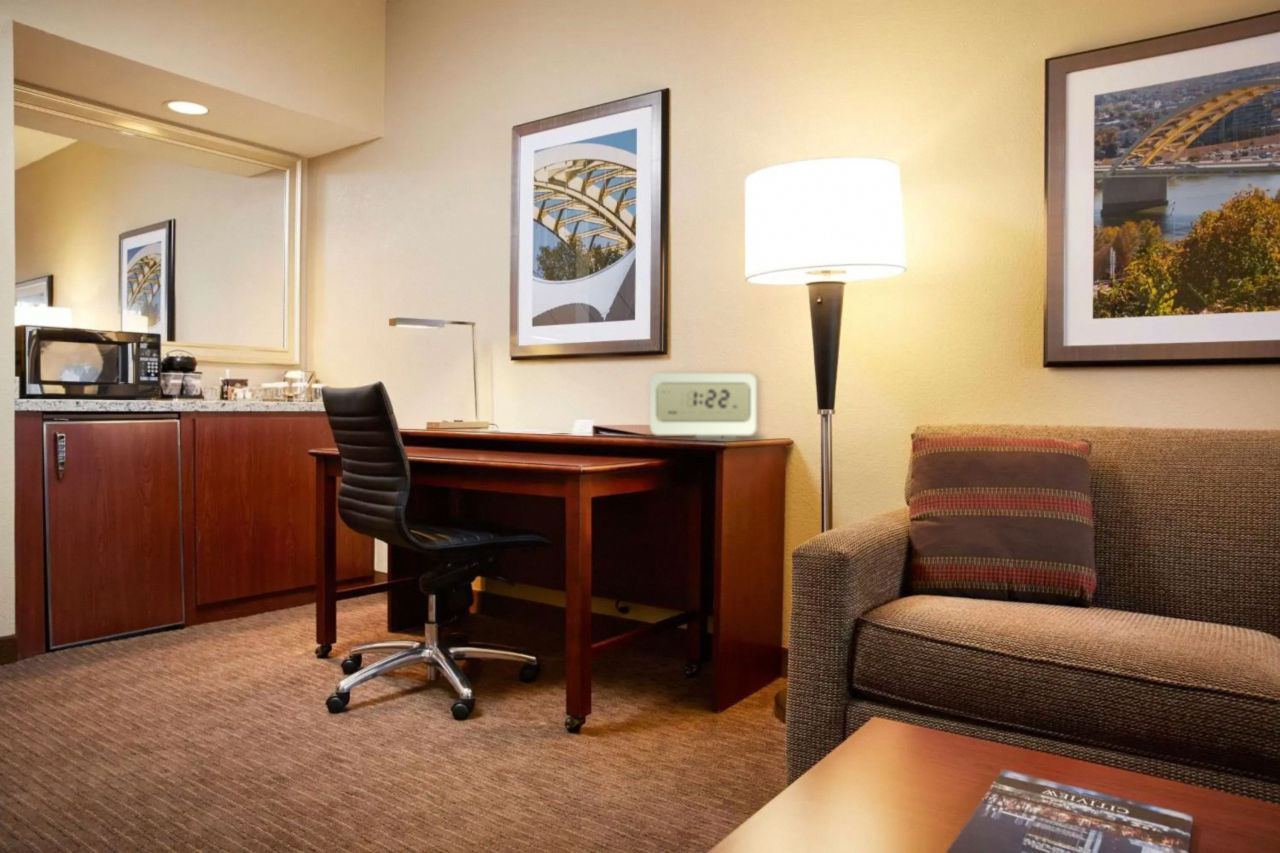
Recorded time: 1:22
